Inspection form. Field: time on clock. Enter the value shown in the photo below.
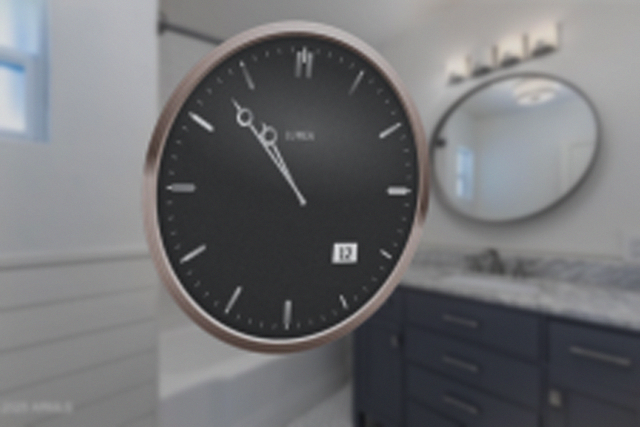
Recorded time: 10:53
